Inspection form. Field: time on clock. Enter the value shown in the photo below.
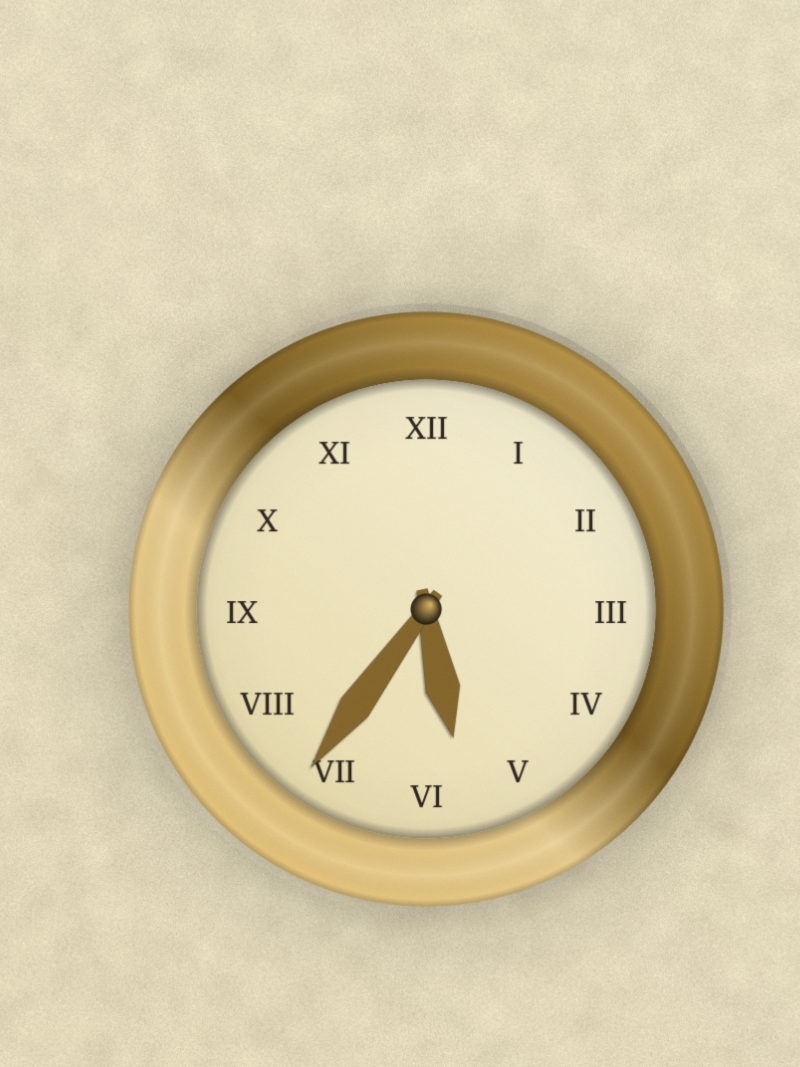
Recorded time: 5:36
